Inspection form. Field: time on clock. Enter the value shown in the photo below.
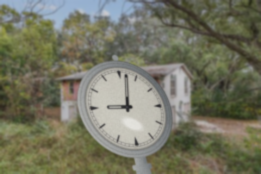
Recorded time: 9:02
